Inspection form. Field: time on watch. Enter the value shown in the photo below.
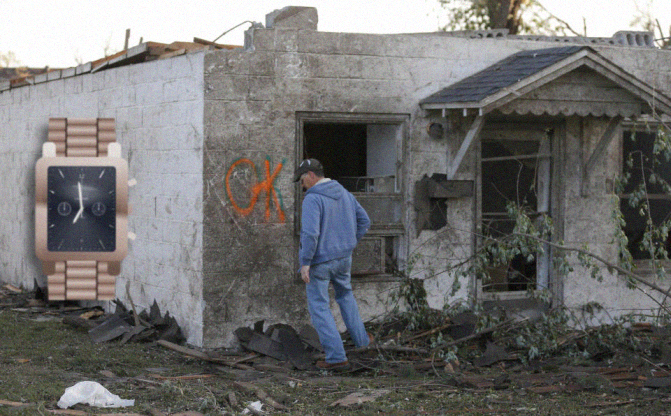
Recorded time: 6:59
